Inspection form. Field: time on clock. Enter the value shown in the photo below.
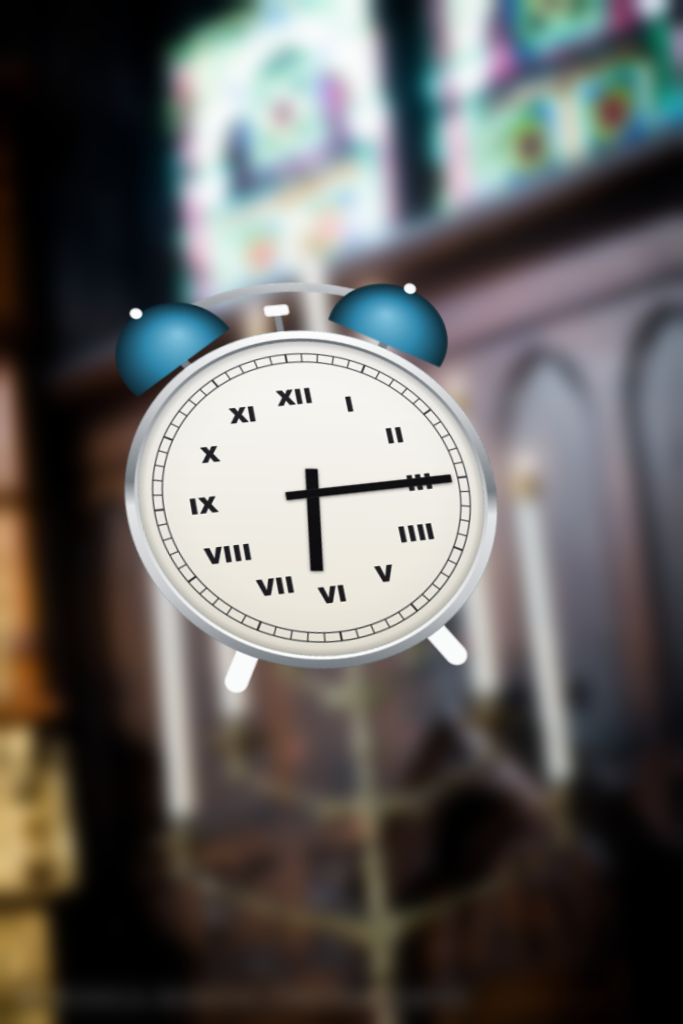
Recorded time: 6:15
